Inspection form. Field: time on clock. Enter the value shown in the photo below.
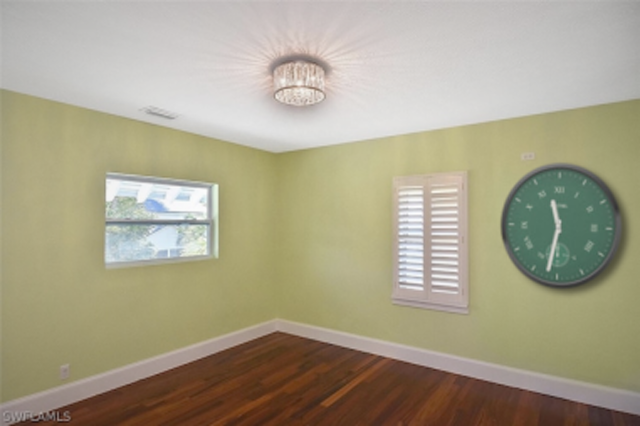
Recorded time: 11:32
